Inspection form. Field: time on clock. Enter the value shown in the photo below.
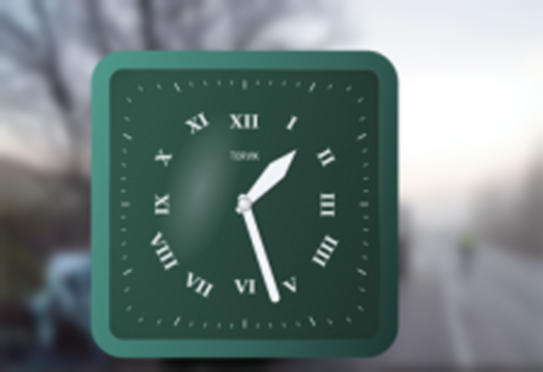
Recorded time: 1:27
